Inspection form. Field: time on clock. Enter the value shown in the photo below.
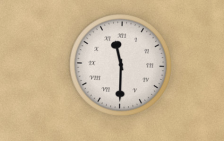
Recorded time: 11:30
